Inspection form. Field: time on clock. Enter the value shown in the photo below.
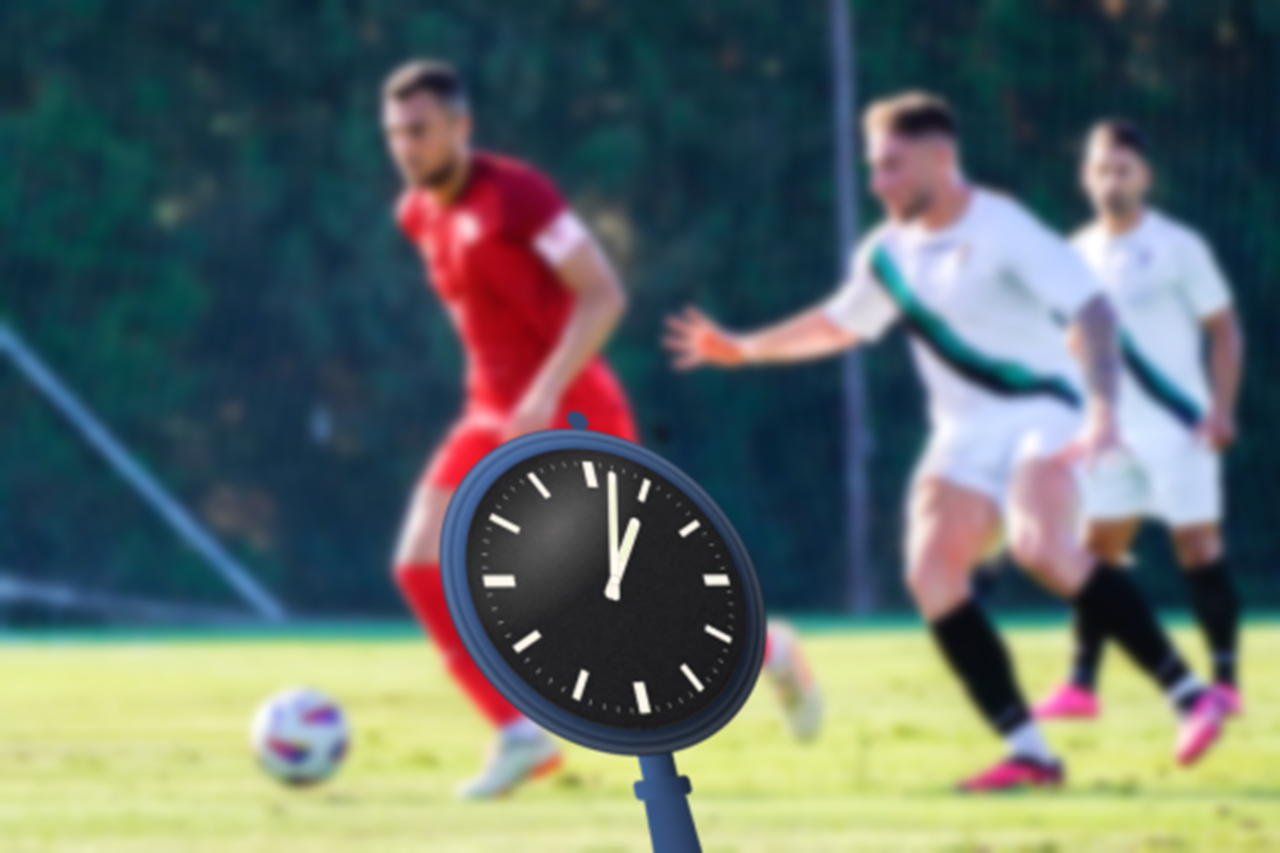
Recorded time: 1:02
